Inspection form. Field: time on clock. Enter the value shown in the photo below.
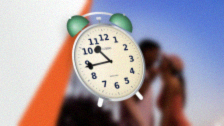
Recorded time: 10:44
